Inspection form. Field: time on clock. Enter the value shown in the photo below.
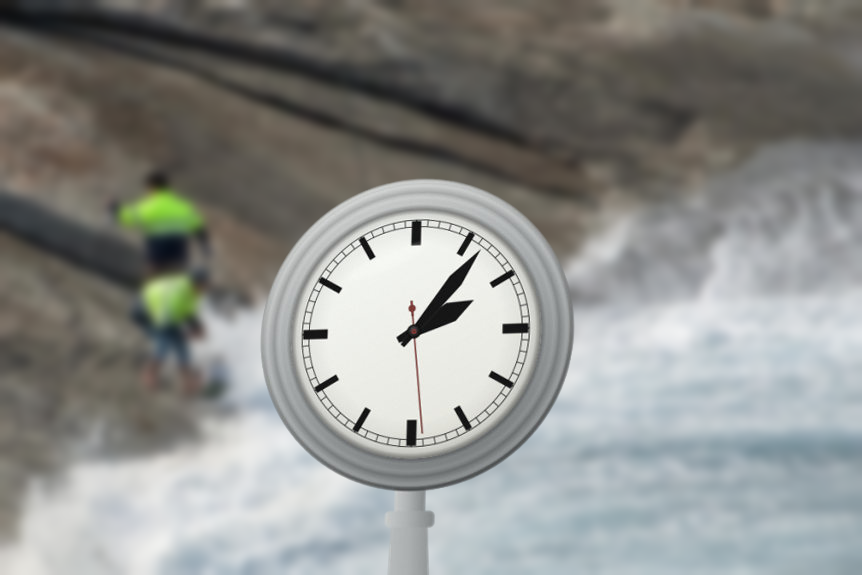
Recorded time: 2:06:29
